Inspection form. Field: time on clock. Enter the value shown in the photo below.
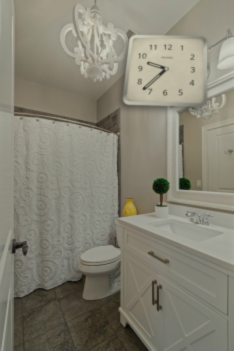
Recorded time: 9:37
